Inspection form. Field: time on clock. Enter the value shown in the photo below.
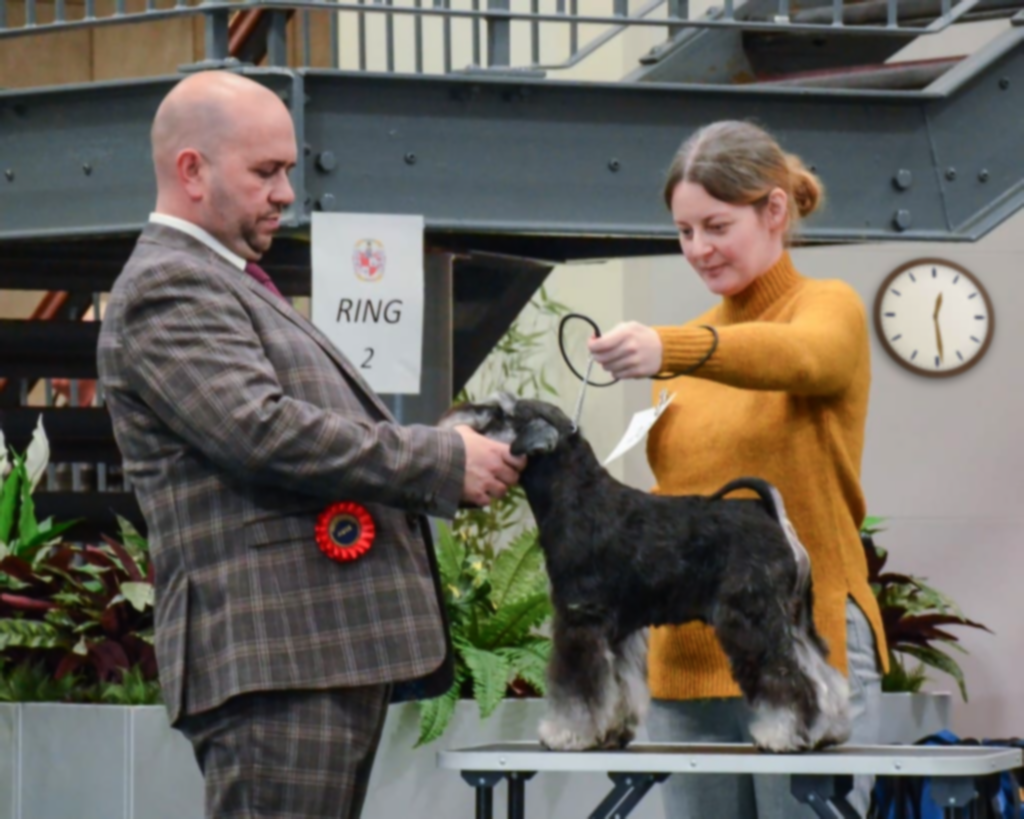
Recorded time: 12:29
